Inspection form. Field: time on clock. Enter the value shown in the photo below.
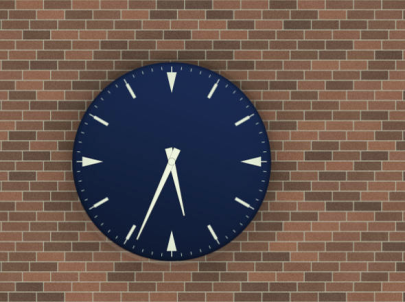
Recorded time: 5:34
